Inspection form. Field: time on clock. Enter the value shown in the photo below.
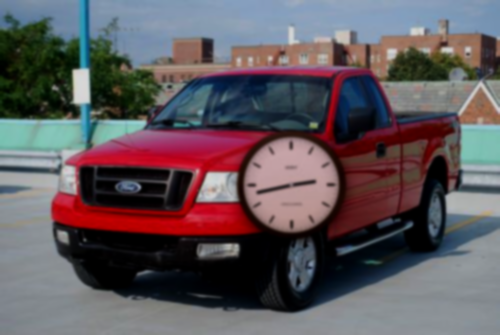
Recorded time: 2:43
